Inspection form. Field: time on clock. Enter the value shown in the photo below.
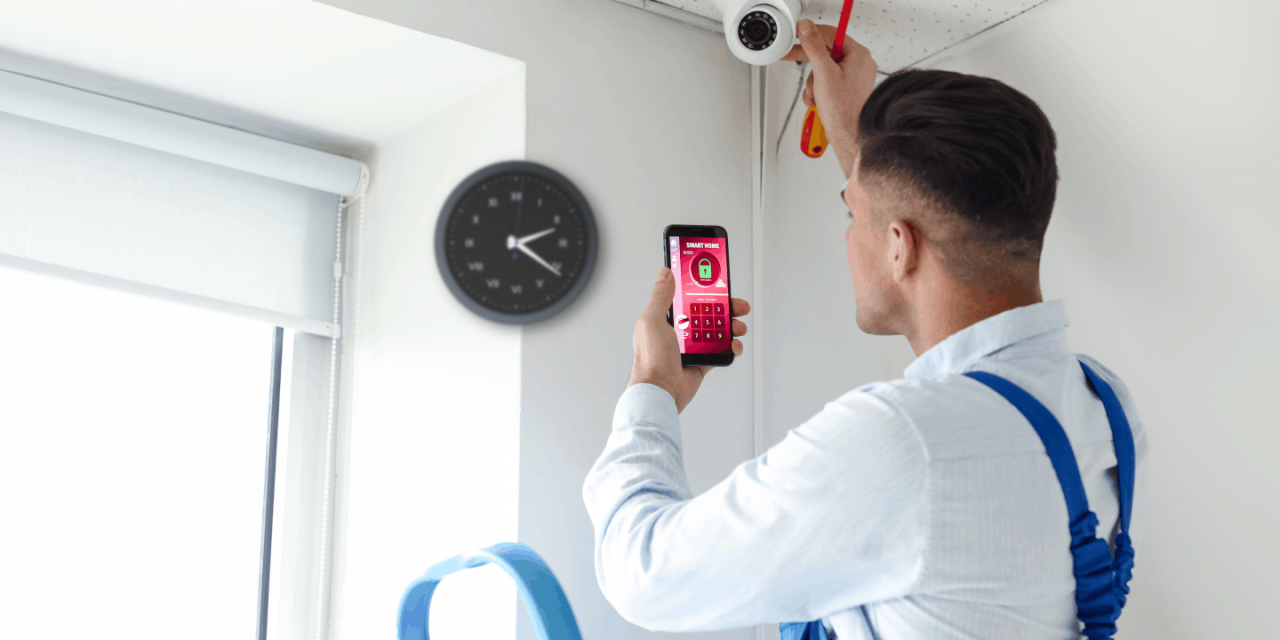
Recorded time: 2:21:01
